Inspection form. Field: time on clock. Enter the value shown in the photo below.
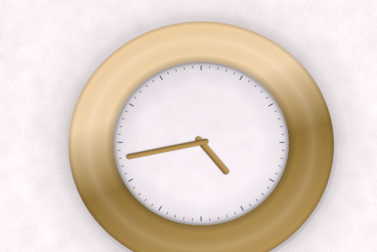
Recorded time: 4:43
